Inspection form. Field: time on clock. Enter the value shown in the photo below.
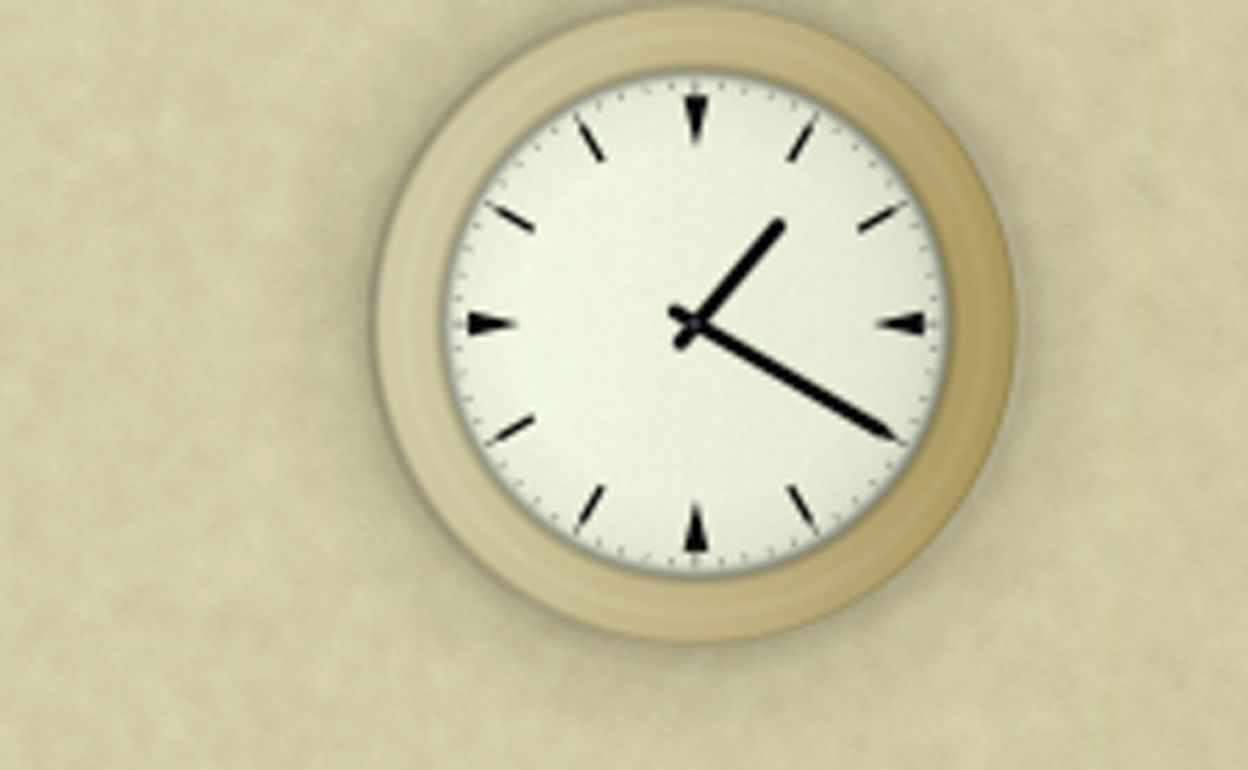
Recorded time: 1:20
